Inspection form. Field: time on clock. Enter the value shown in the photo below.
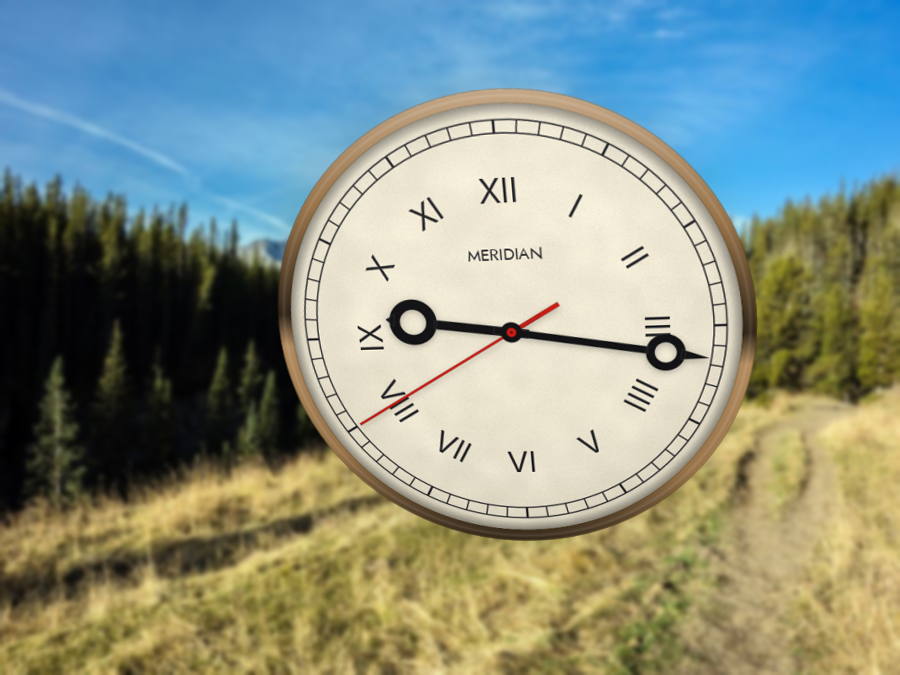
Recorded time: 9:16:40
